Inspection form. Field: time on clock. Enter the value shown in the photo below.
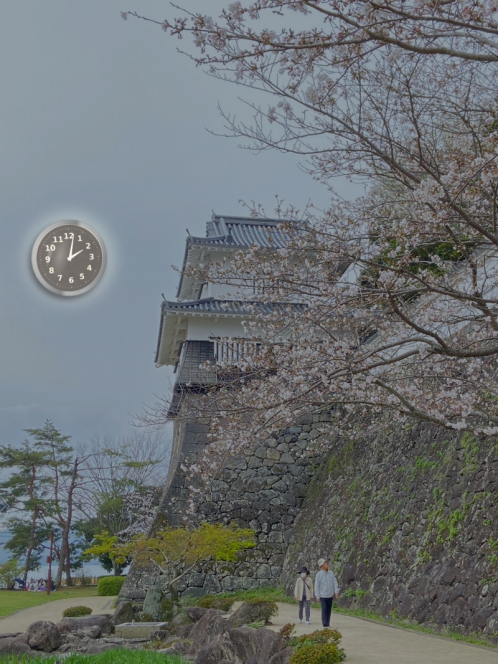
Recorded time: 2:02
